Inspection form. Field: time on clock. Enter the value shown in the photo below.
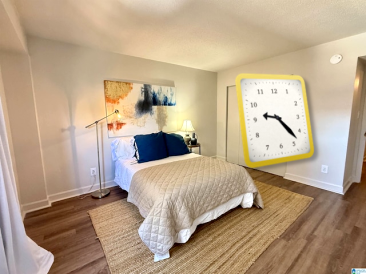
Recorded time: 9:23
